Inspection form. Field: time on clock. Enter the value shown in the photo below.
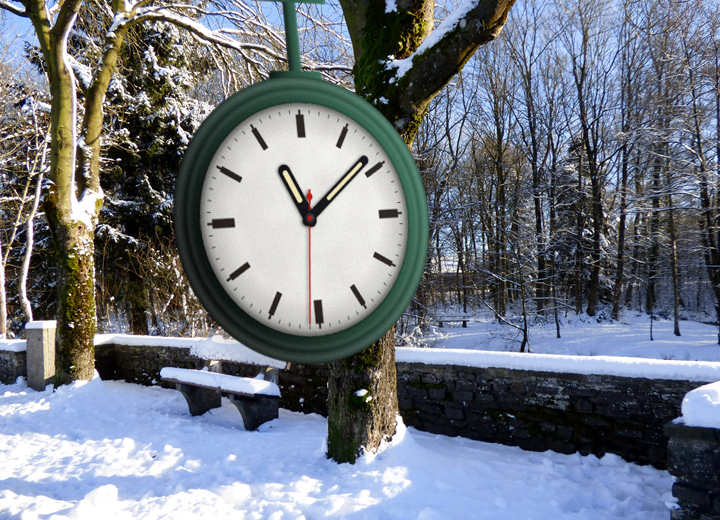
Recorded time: 11:08:31
